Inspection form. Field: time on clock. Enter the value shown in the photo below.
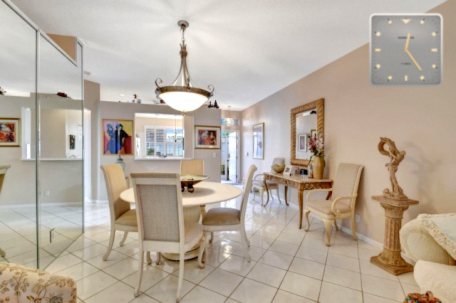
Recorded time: 12:24
